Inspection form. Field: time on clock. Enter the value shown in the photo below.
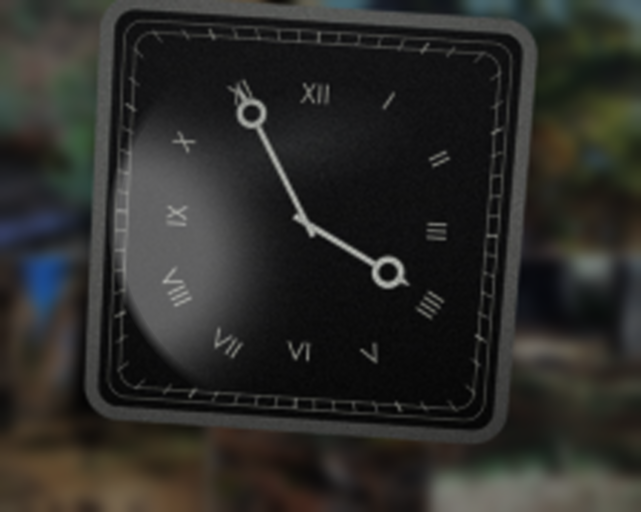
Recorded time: 3:55
